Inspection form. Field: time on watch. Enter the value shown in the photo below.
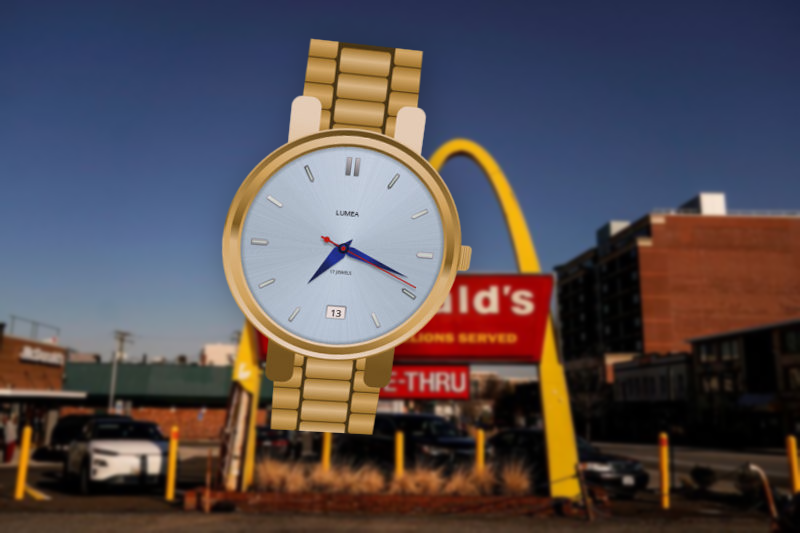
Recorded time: 7:18:19
